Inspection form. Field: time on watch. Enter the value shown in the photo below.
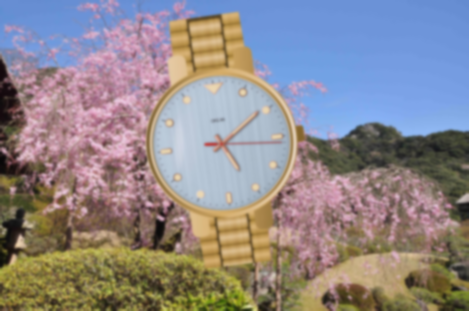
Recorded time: 5:09:16
